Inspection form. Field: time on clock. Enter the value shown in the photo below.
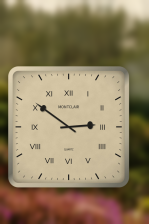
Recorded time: 2:51
